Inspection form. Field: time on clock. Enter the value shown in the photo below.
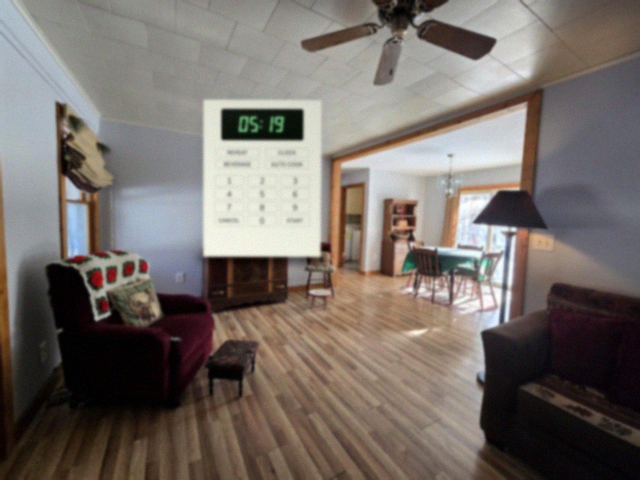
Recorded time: 5:19
